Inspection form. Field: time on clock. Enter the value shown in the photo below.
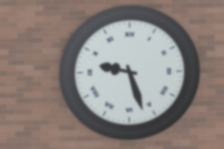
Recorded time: 9:27
